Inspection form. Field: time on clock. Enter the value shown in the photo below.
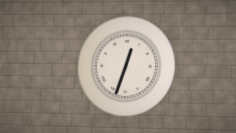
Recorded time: 12:33
